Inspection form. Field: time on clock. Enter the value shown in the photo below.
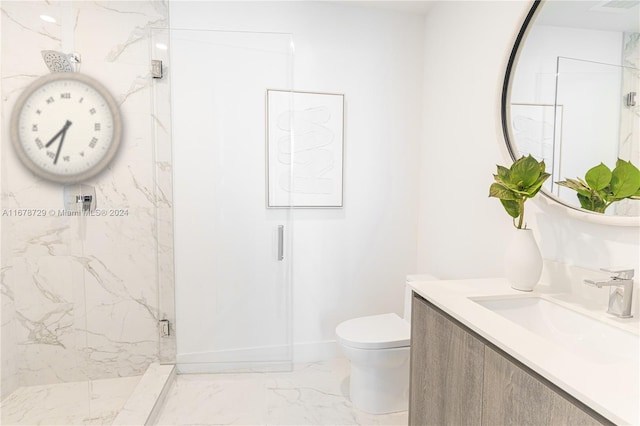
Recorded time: 7:33
